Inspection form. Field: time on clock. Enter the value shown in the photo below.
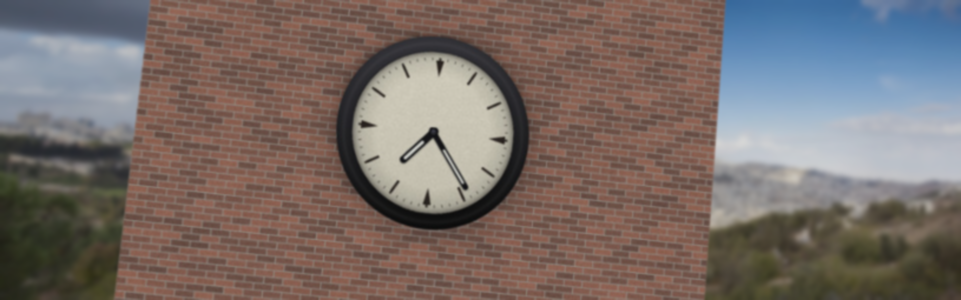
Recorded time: 7:24
